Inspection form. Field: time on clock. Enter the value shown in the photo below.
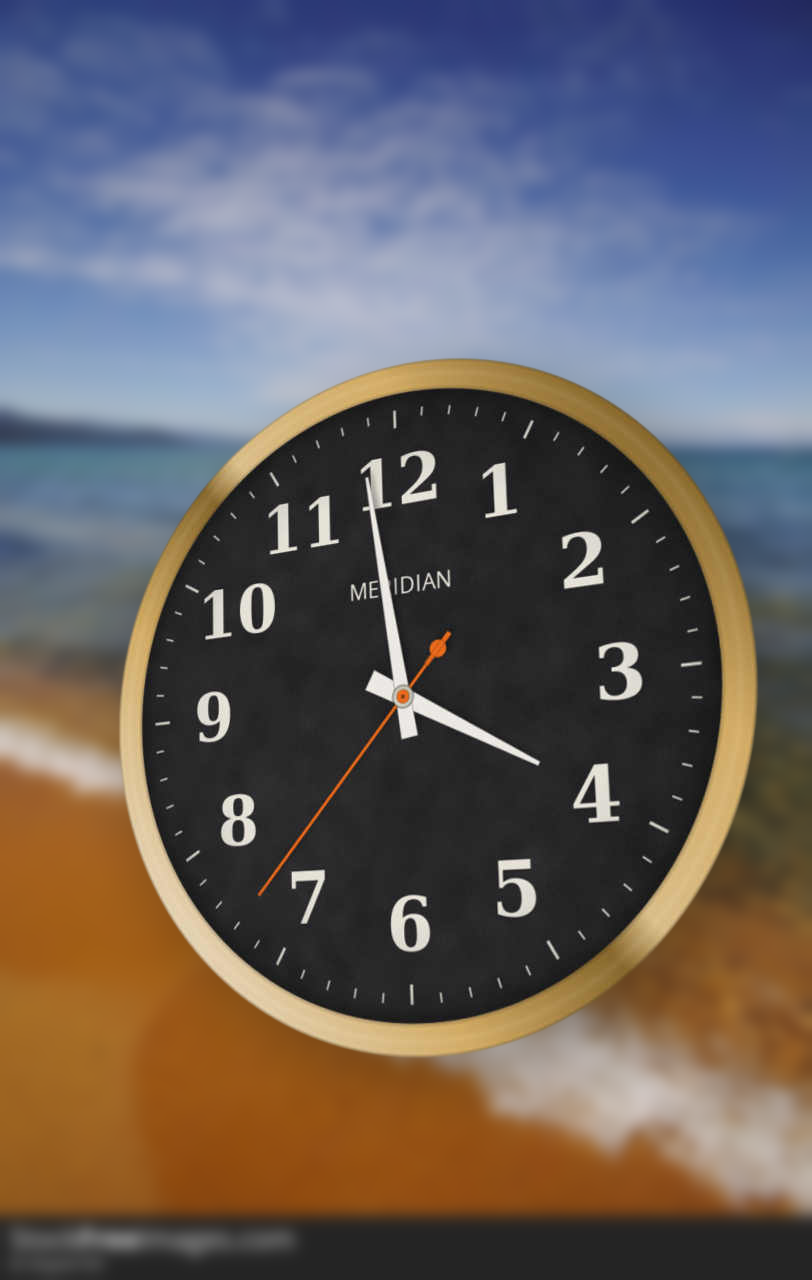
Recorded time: 3:58:37
